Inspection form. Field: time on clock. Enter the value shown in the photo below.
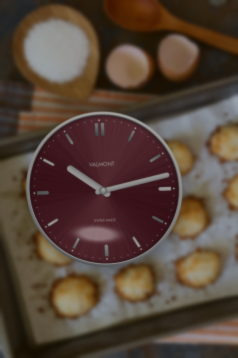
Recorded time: 10:13
